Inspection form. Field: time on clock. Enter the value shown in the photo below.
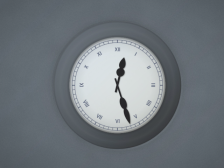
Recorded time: 12:27
